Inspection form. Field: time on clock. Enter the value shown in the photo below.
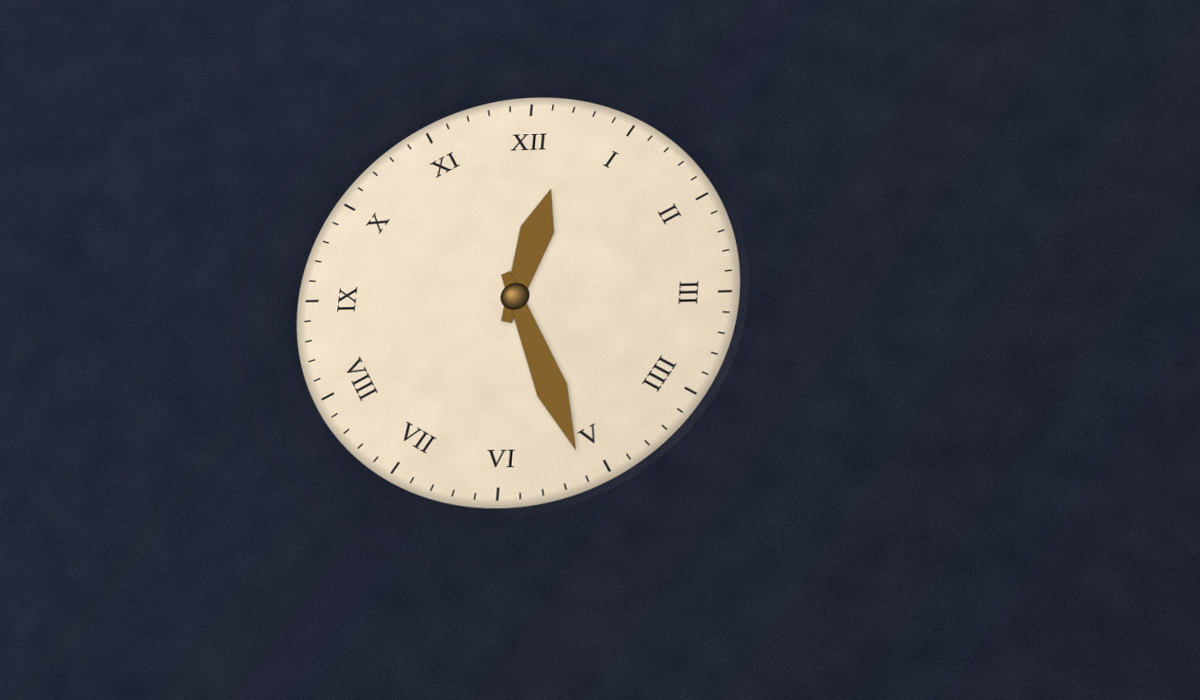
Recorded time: 12:26
